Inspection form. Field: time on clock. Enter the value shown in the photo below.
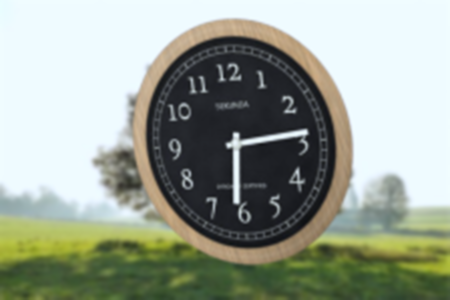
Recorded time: 6:14
